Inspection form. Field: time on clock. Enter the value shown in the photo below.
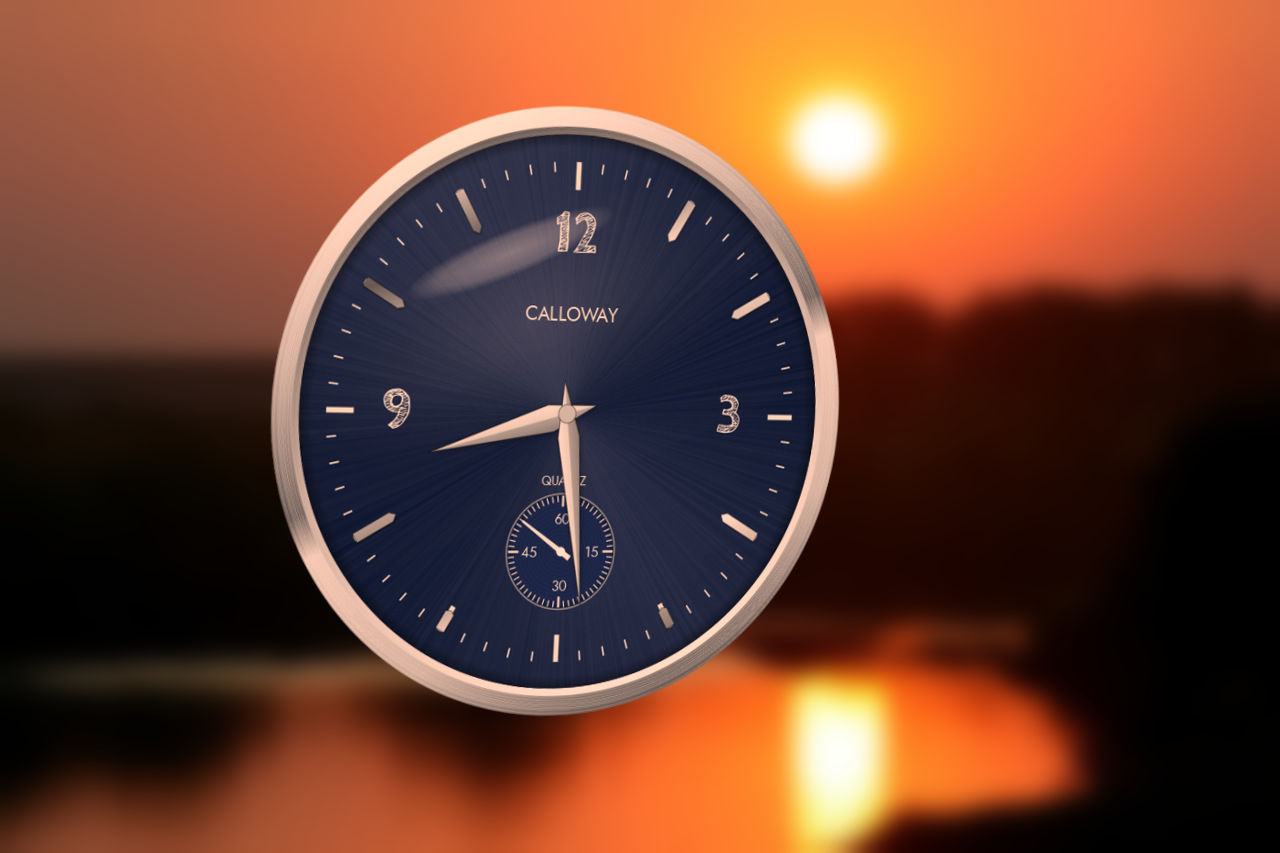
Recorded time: 8:28:51
